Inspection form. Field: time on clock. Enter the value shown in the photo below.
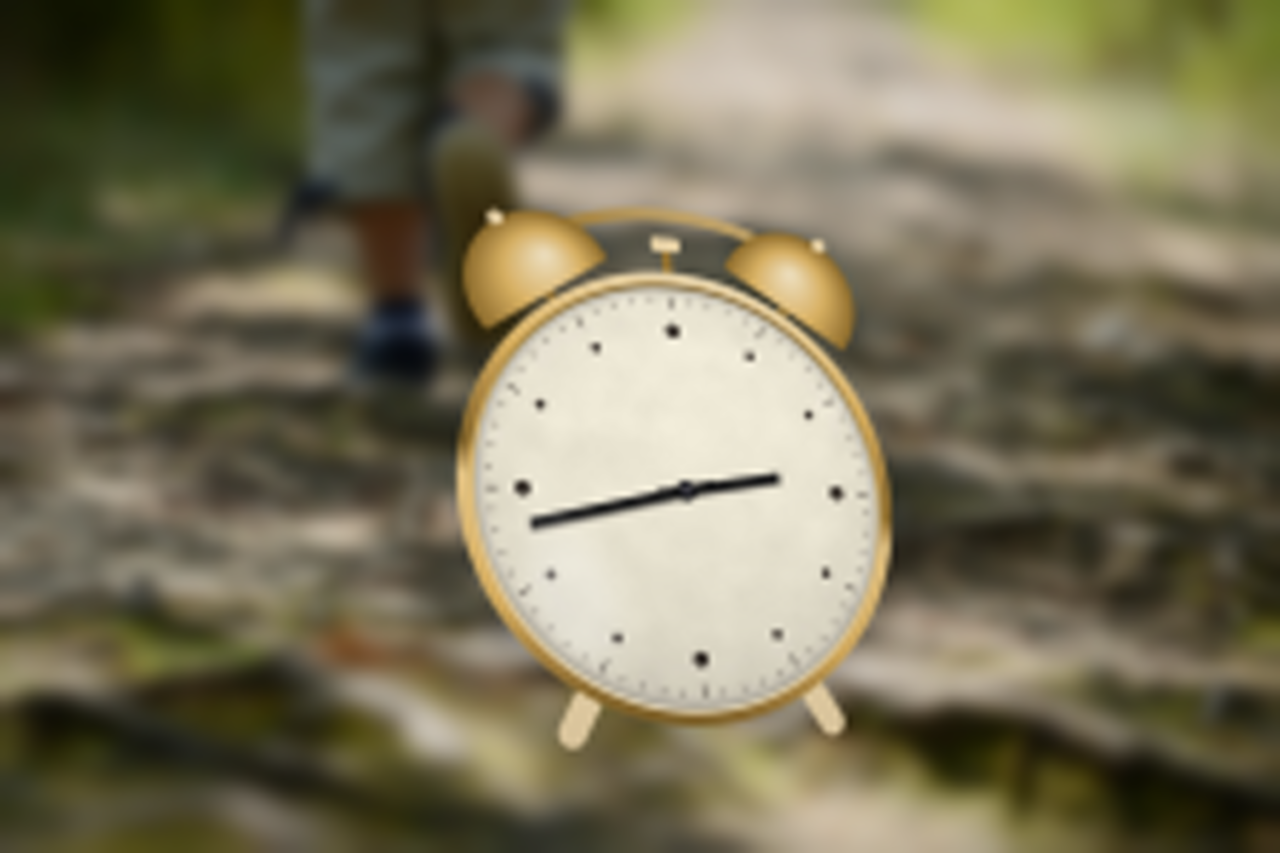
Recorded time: 2:43
